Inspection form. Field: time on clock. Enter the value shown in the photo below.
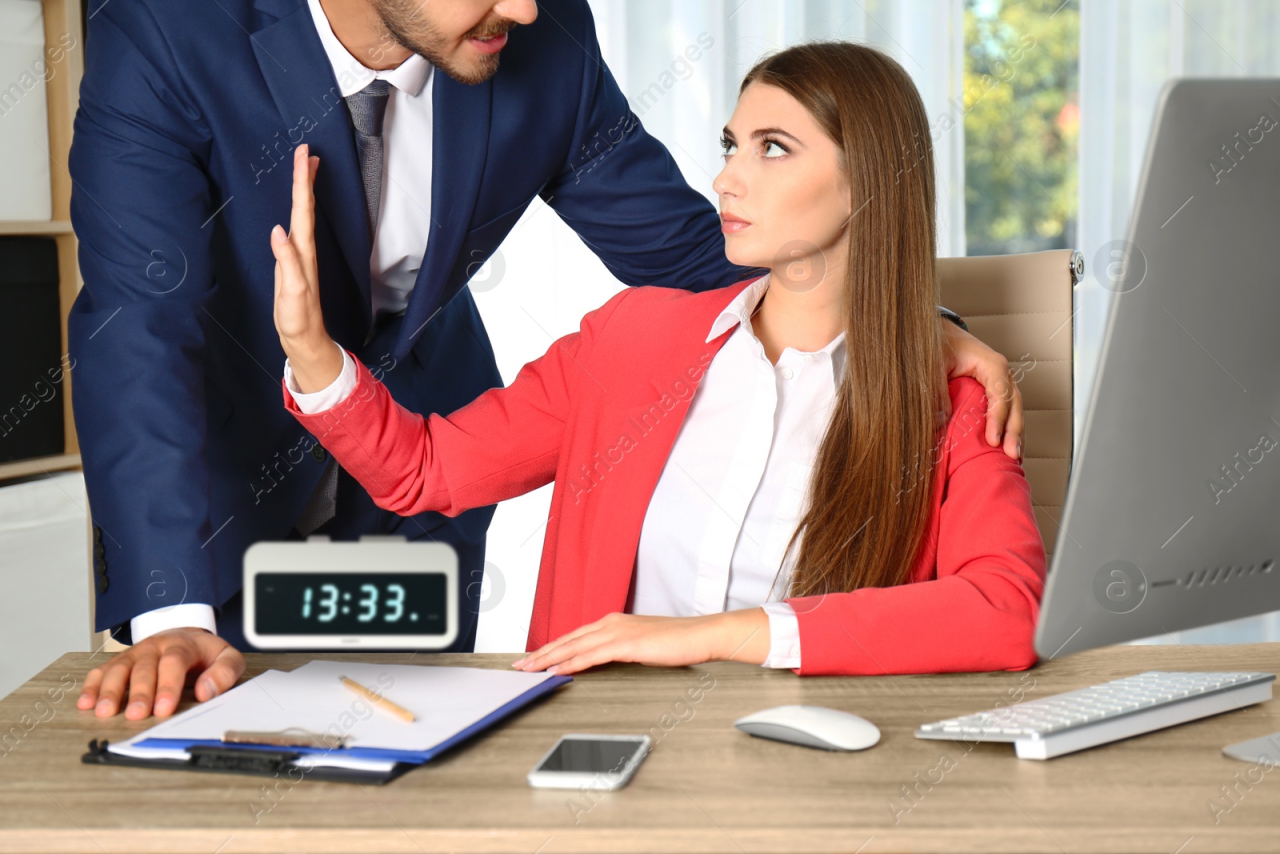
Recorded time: 13:33
